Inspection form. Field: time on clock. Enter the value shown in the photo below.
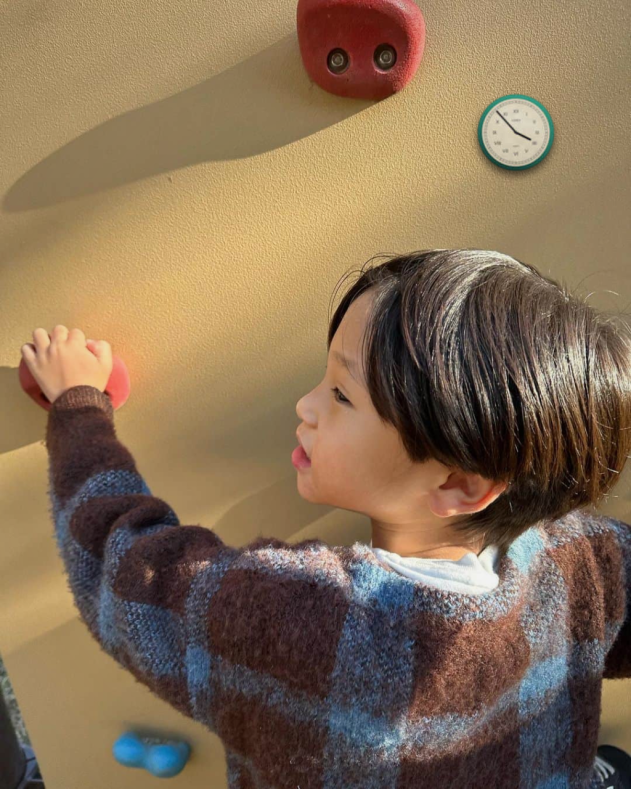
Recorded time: 3:53
